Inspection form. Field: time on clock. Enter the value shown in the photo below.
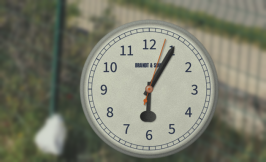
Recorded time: 6:05:03
